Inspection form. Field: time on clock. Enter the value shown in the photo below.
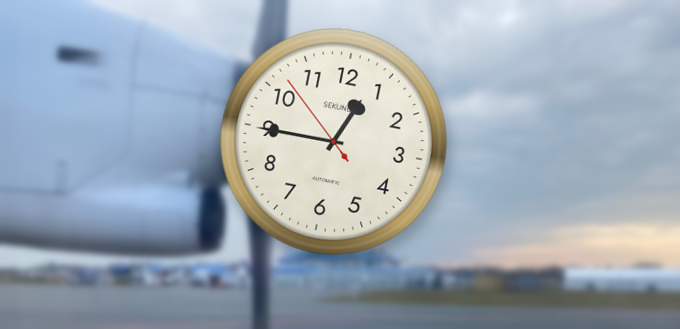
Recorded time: 12:44:52
